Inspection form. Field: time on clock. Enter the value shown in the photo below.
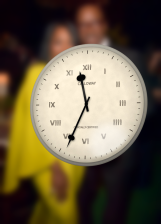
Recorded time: 11:34
